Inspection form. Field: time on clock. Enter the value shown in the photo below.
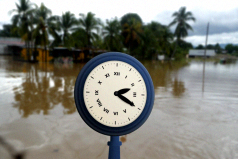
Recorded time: 2:20
